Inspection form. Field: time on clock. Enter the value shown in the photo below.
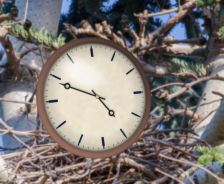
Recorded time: 4:49
